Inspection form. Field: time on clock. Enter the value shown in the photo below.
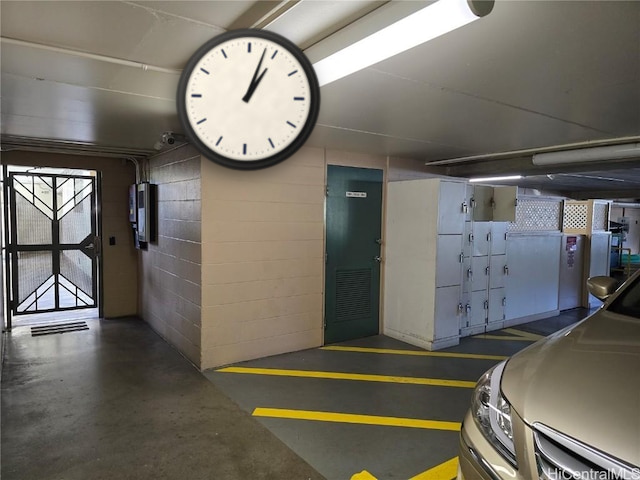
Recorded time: 1:03
